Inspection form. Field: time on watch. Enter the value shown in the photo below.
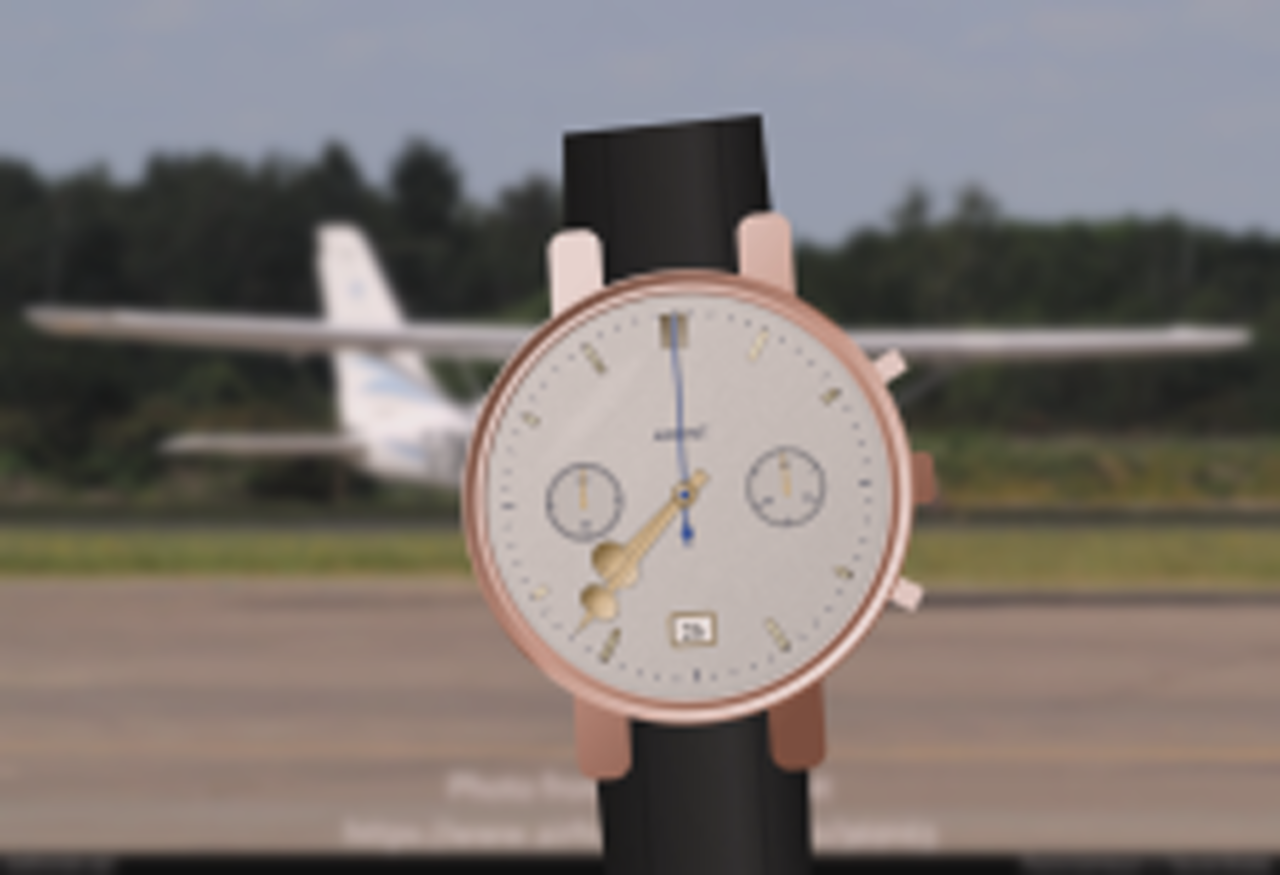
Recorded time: 7:37
